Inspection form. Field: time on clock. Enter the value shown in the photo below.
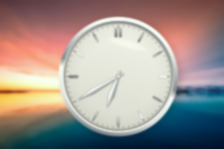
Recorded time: 6:40
